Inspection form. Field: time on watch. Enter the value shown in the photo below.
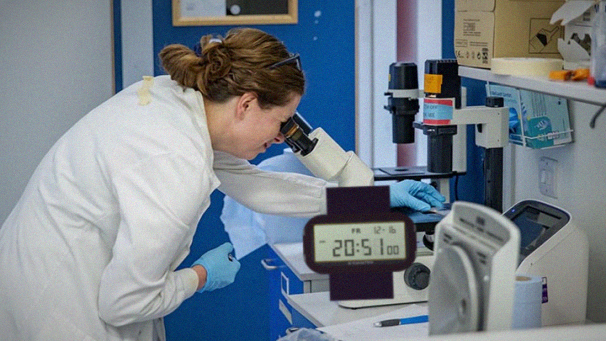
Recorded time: 20:51
